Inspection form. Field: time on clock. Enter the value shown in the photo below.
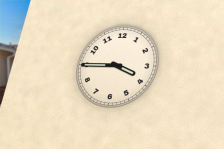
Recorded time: 3:45
